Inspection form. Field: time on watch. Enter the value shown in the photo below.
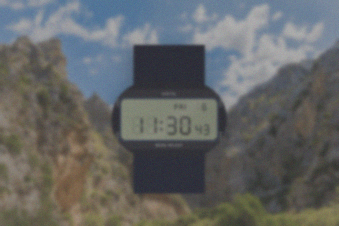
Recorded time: 11:30
